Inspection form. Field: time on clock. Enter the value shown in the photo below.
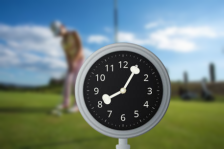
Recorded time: 8:05
